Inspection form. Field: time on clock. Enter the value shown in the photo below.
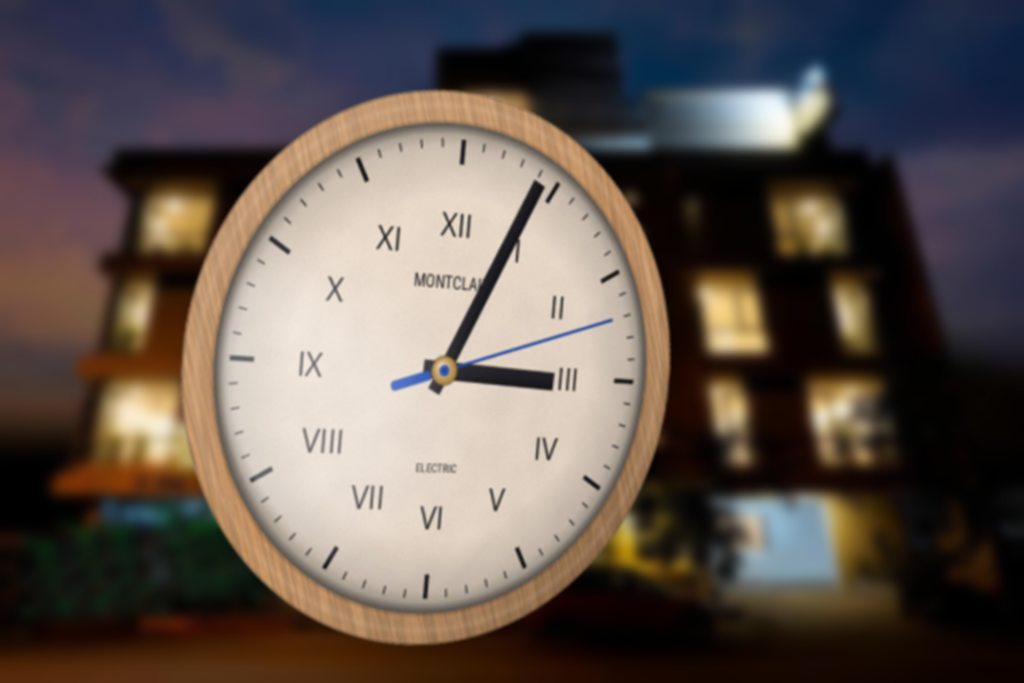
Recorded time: 3:04:12
